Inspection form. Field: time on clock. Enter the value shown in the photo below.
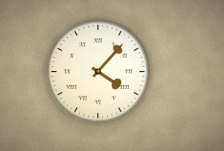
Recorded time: 4:07
